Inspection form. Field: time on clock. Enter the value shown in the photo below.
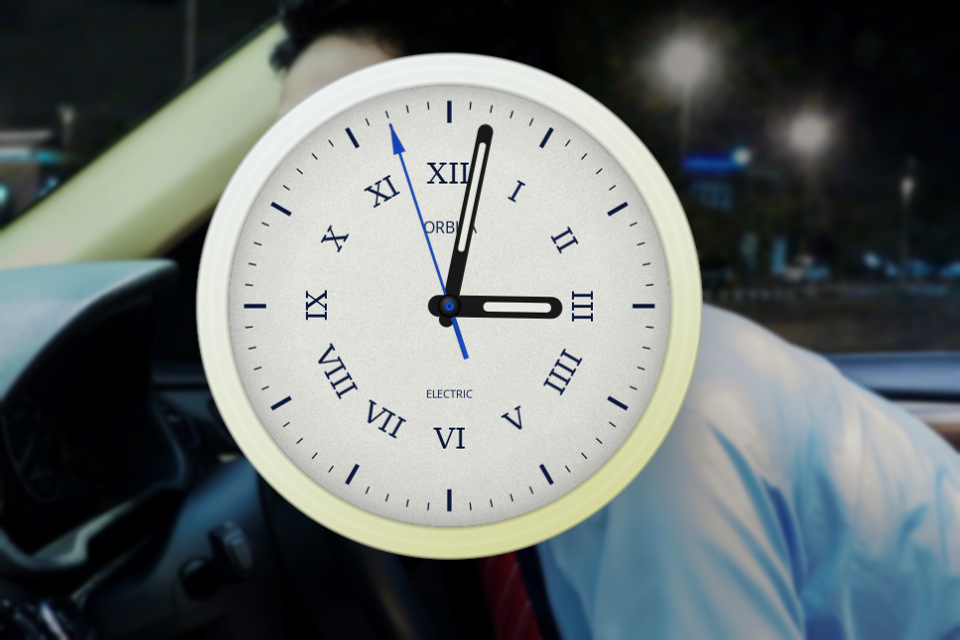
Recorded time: 3:01:57
